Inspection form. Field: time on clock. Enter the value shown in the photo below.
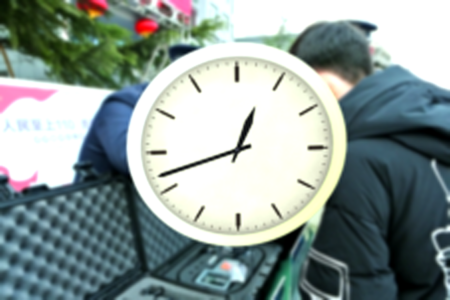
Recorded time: 12:42
